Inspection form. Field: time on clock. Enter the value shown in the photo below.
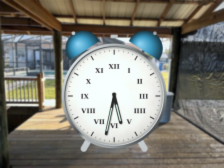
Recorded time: 5:32
